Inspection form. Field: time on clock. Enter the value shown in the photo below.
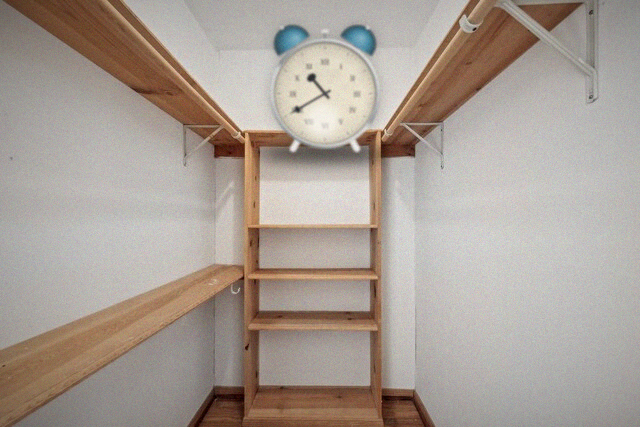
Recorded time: 10:40
